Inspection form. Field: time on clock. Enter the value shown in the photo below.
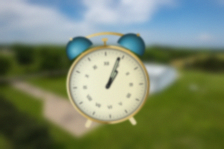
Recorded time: 1:04
